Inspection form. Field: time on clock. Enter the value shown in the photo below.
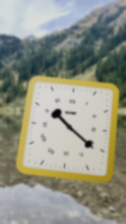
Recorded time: 10:21
